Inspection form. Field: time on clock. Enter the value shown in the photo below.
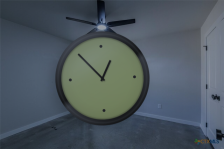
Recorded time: 12:53
